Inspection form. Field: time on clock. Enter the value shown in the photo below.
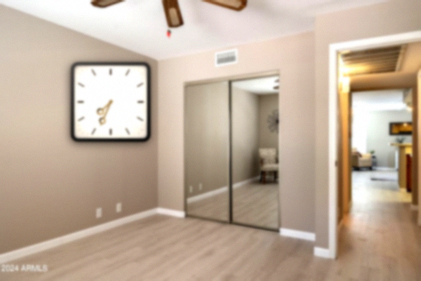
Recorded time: 7:34
